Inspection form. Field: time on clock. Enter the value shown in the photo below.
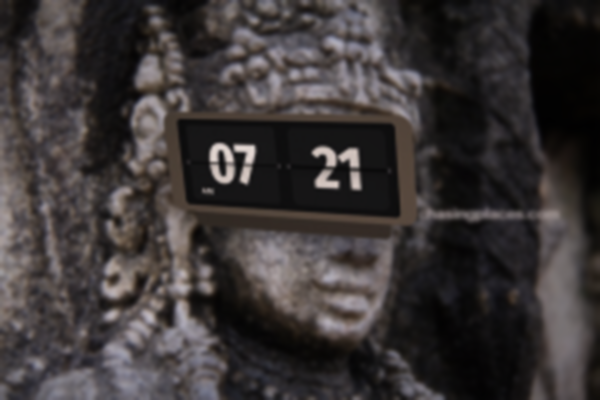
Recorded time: 7:21
